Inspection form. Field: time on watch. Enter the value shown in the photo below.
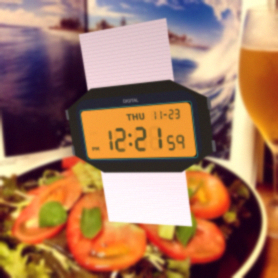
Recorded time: 12:21:59
